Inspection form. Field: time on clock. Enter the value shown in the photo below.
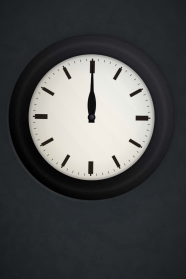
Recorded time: 12:00
